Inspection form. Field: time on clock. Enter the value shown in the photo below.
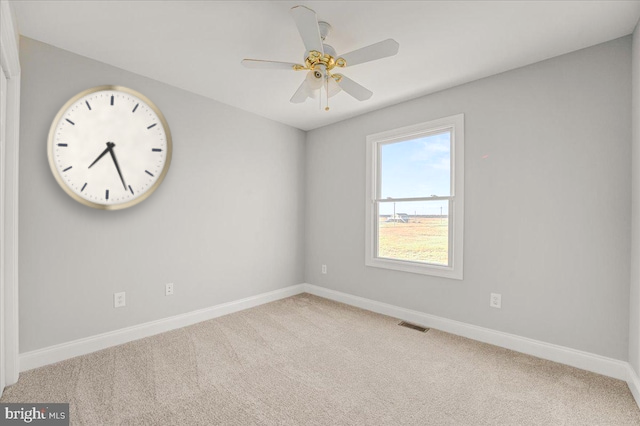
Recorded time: 7:26
